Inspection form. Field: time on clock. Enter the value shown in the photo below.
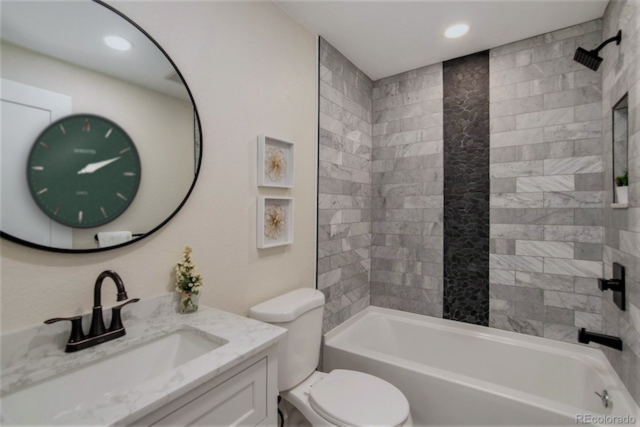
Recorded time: 2:11
